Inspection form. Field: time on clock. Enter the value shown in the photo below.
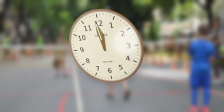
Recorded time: 11:59
